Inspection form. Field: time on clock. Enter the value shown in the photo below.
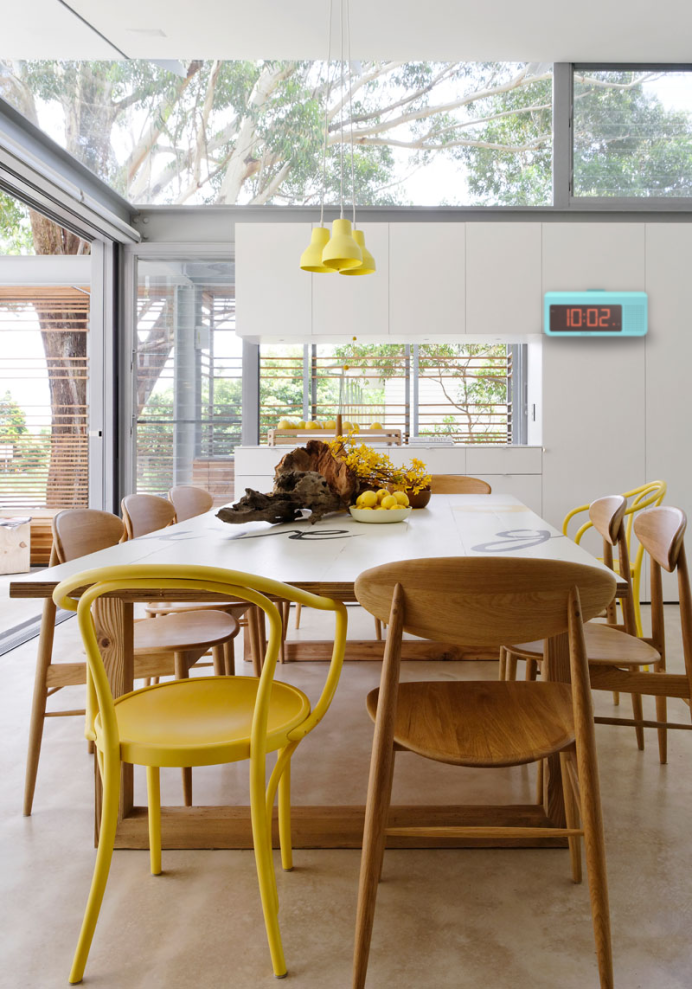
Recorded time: 10:02
